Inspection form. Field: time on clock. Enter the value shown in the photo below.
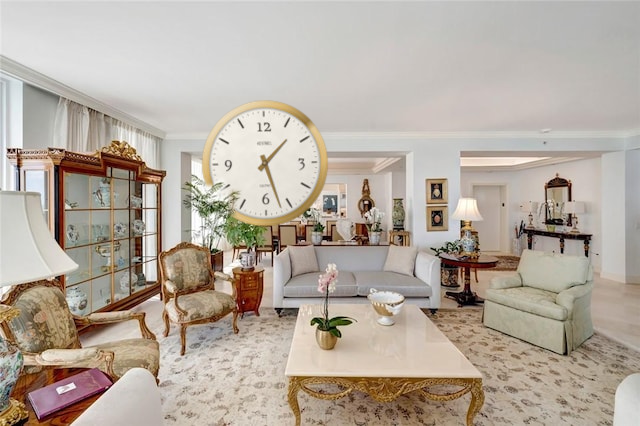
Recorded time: 1:27
